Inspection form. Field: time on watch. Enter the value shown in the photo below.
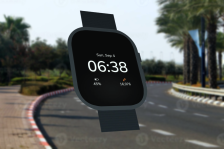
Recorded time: 6:38
